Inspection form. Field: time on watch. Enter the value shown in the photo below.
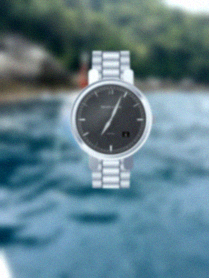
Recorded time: 7:04
